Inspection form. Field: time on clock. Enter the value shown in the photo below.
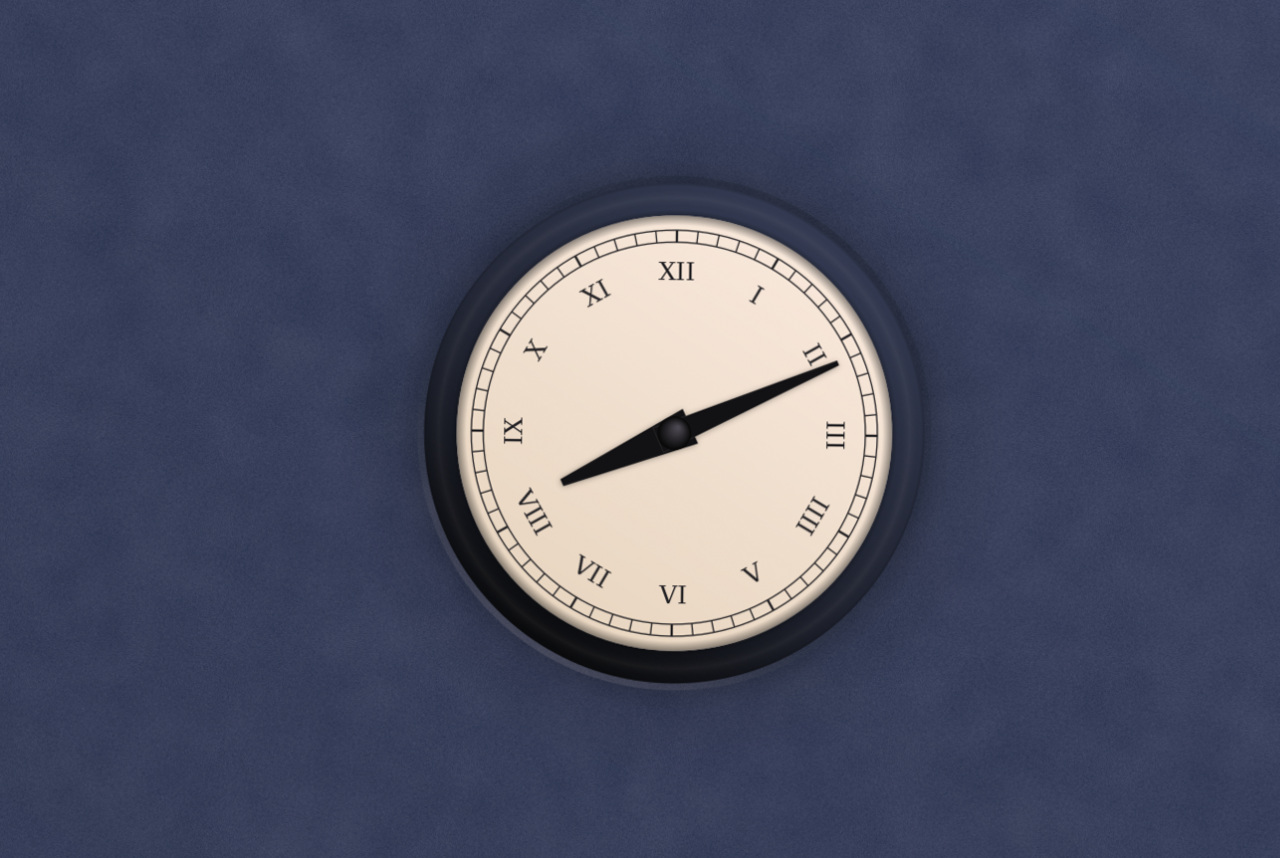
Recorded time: 8:11
